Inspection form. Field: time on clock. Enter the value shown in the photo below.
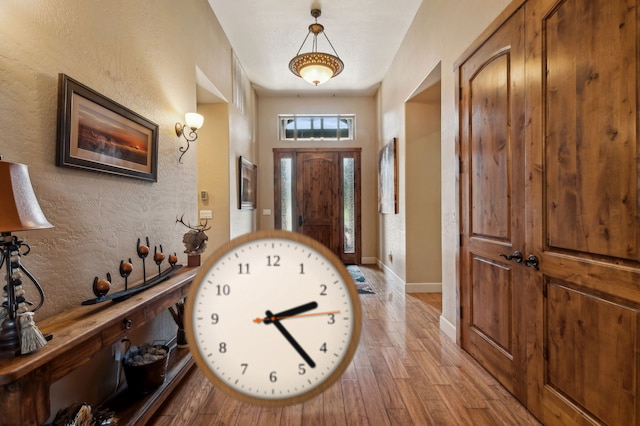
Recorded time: 2:23:14
